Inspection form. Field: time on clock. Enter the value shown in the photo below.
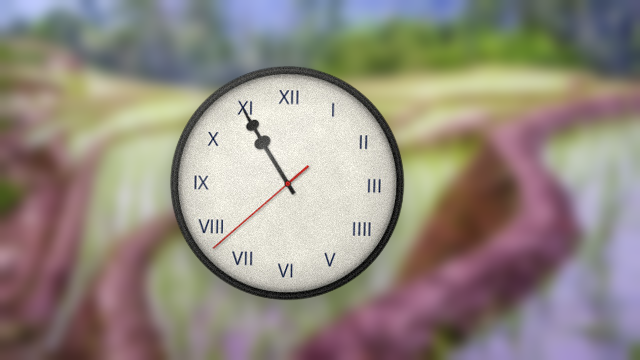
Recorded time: 10:54:38
